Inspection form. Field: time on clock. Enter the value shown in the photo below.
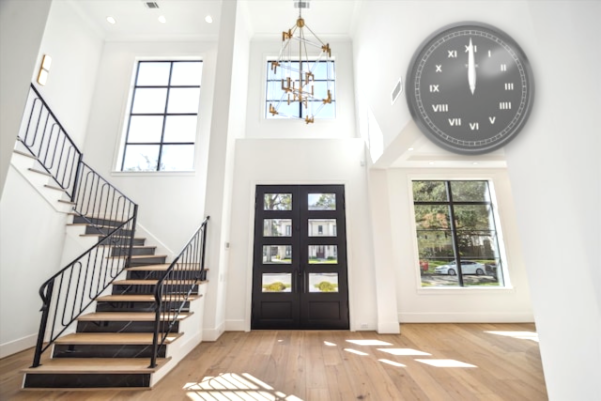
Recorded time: 12:00
